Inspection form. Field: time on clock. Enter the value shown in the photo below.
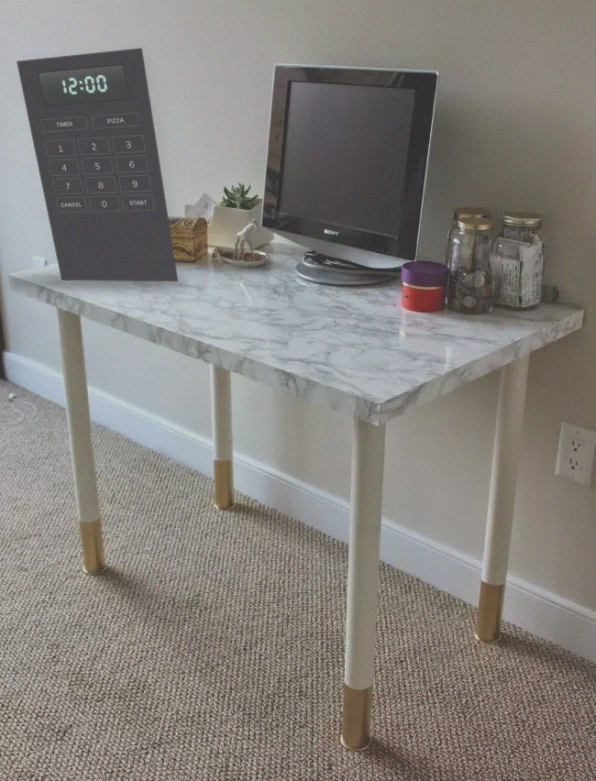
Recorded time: 12:00
